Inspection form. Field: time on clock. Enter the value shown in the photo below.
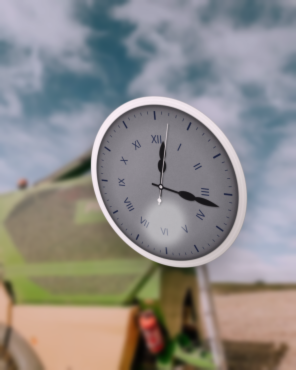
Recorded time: 12:17:02
